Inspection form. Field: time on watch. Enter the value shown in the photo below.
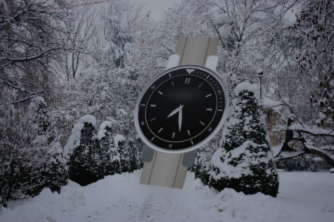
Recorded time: 7:28
